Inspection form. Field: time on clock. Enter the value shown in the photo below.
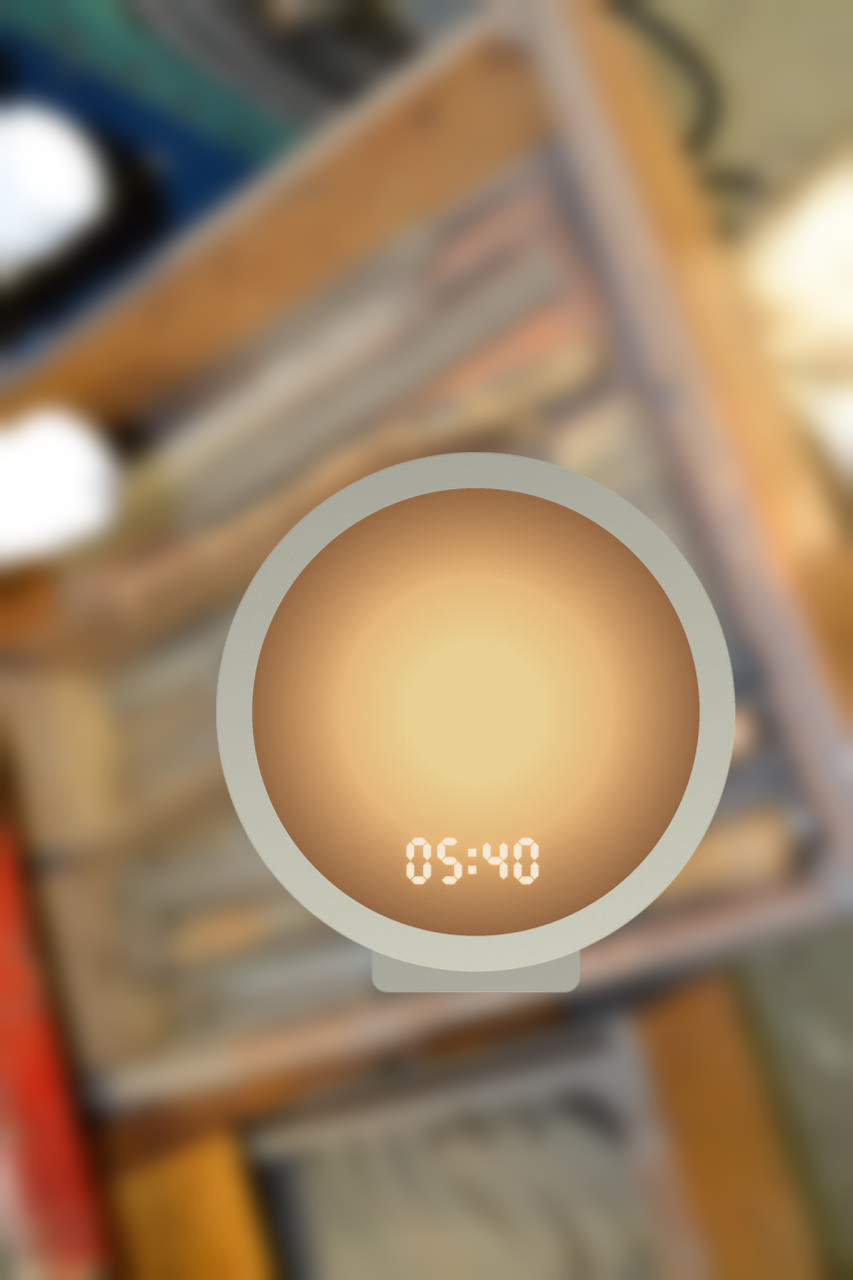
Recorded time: 5:40
